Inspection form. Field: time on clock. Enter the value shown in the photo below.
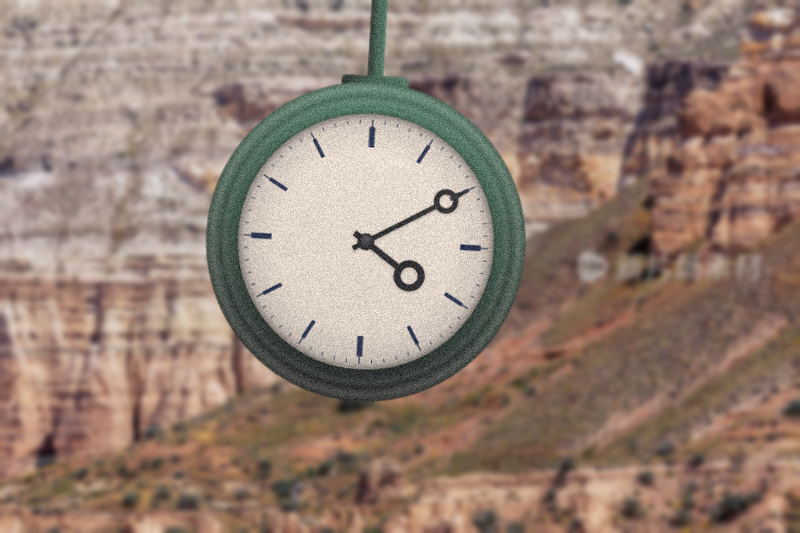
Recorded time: 4:10
